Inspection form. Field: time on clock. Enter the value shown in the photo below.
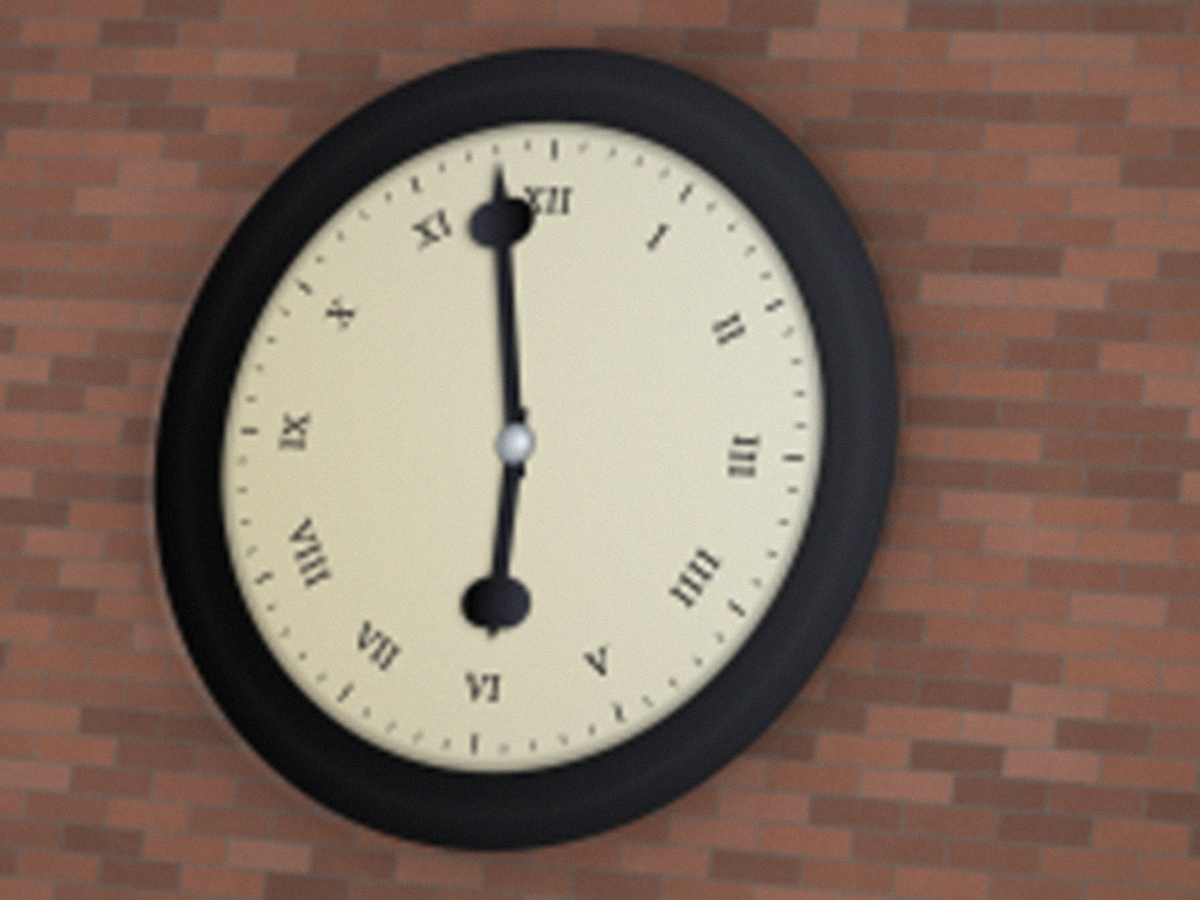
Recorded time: 5:58
